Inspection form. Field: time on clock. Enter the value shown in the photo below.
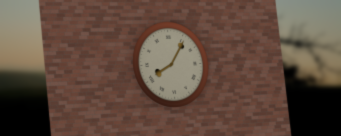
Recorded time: 8:06
